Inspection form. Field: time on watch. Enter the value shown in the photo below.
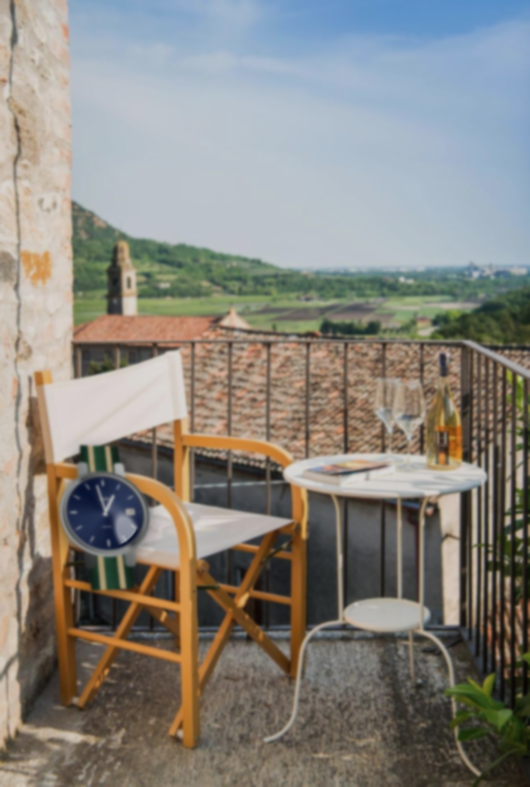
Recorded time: 12:58
